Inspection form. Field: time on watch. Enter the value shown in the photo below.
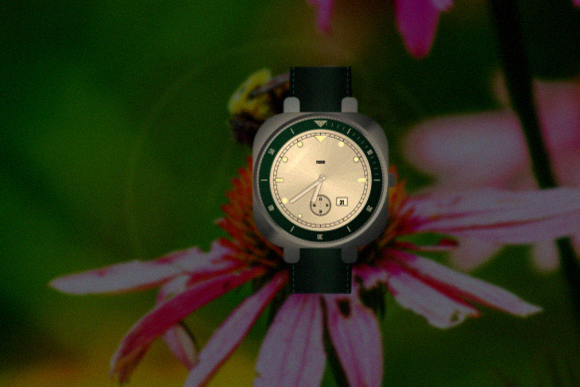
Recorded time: 6:39
